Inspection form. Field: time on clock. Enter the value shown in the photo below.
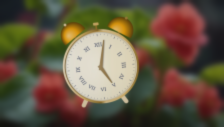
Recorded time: 5:02
